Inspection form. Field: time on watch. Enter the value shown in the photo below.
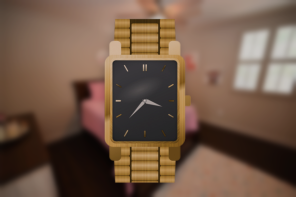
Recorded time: 3:37
